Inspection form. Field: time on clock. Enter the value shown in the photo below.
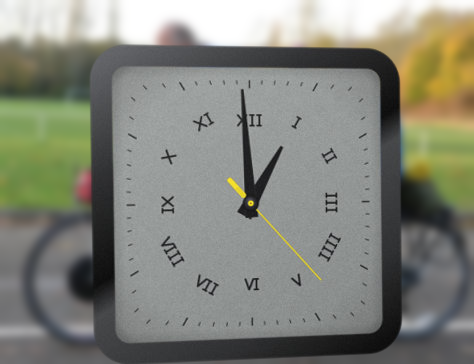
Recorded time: 12:59:23
